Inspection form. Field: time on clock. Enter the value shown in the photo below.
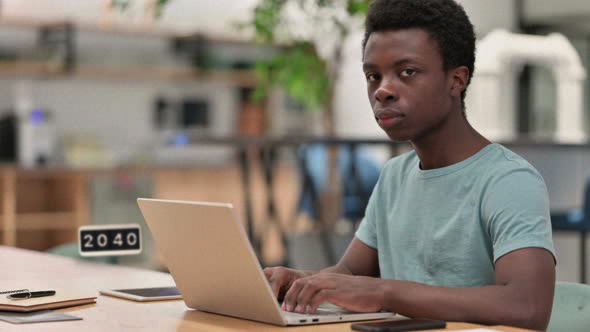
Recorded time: 20:40
